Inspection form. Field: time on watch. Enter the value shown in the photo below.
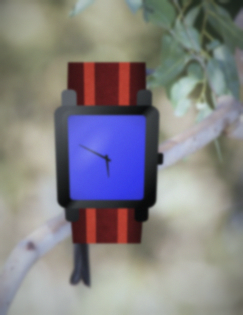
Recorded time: 5:50
